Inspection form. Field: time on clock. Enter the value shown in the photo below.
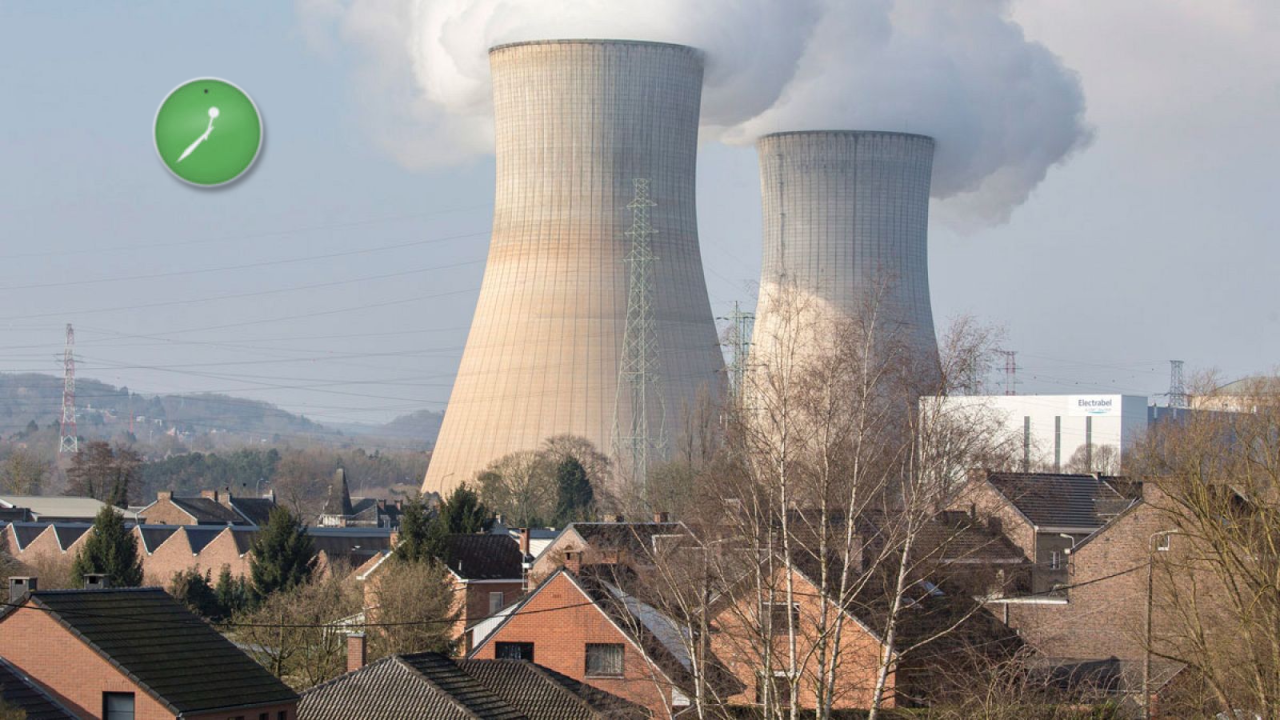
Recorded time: 12:38
